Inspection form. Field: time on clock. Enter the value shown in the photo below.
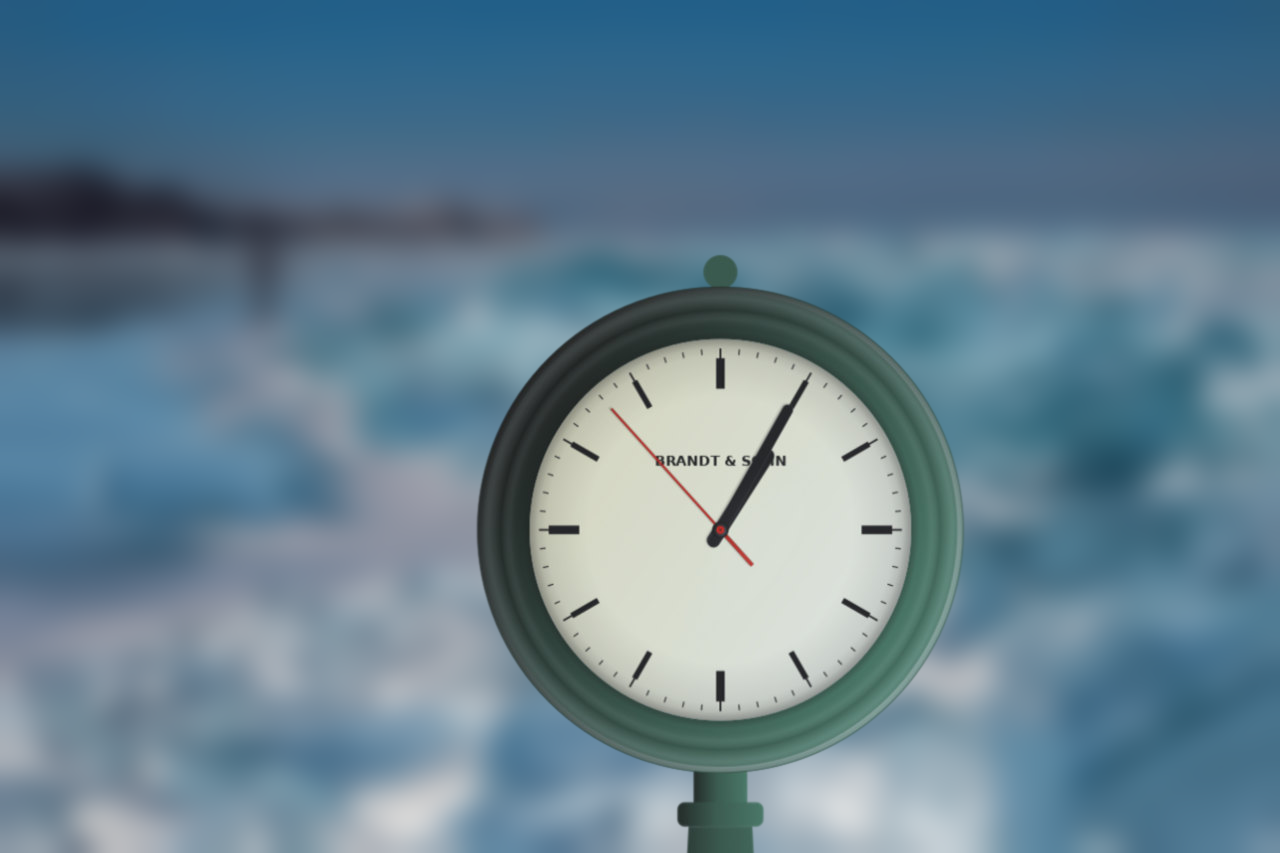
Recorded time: 1:04:53
